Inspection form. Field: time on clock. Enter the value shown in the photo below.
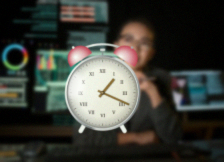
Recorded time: 1:19
